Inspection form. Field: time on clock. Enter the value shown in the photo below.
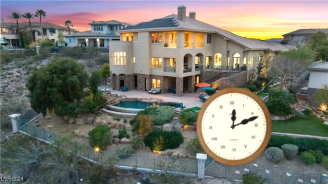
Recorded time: 12:12
